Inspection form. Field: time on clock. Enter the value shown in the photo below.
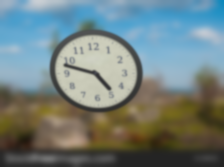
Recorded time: 4:48
